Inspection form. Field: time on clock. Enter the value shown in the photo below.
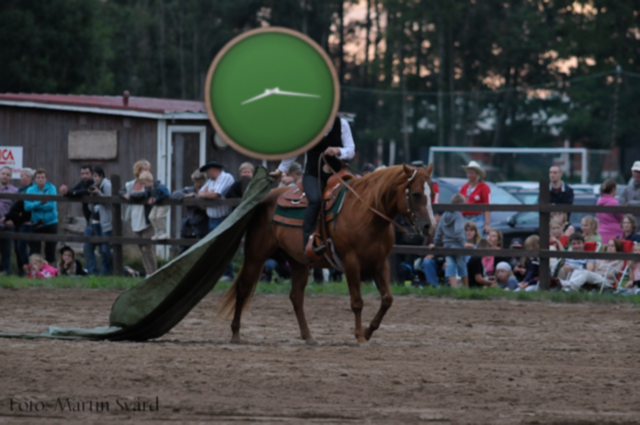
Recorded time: 8:16
